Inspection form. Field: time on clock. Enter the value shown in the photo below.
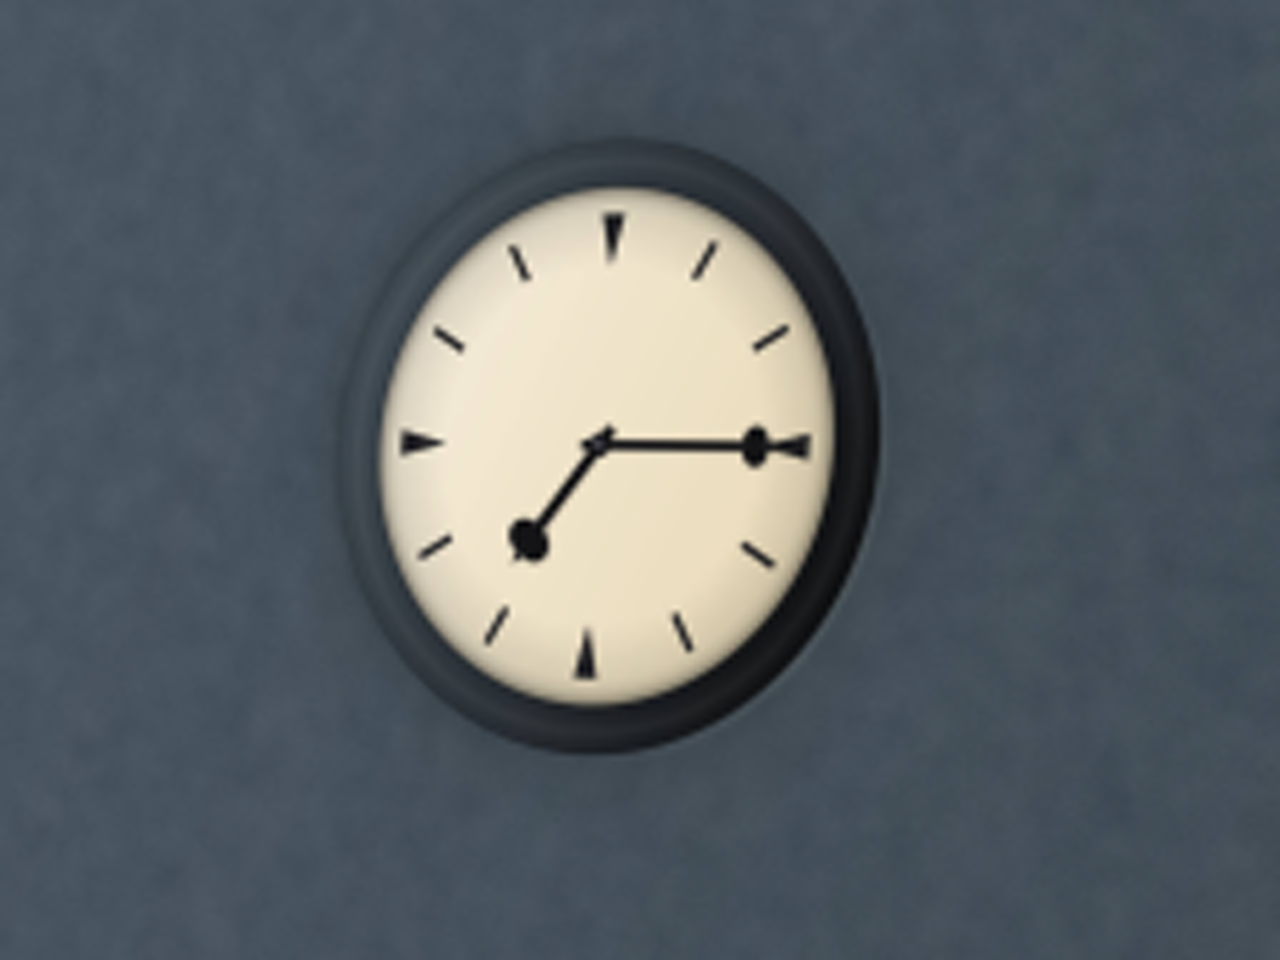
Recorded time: 7:15
